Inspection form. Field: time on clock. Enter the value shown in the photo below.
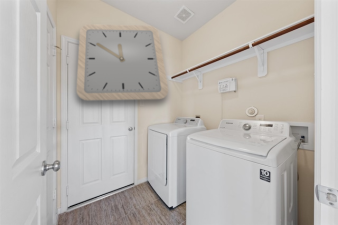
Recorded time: 11:51
